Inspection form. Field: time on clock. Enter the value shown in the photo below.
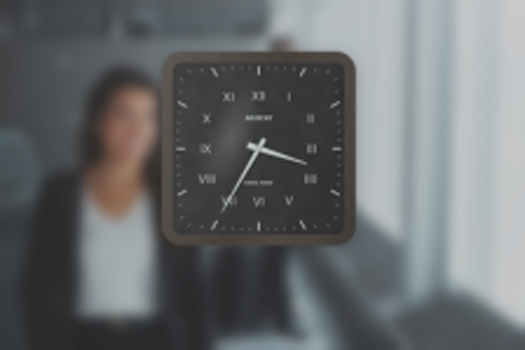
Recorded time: 3:35
